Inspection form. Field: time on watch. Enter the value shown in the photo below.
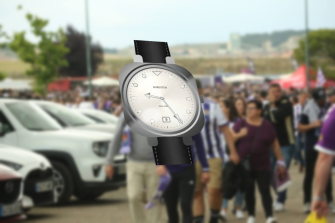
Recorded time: 9:25
